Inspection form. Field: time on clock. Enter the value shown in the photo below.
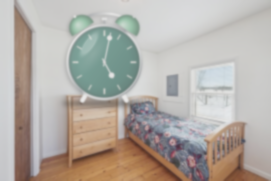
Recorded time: 5:02
